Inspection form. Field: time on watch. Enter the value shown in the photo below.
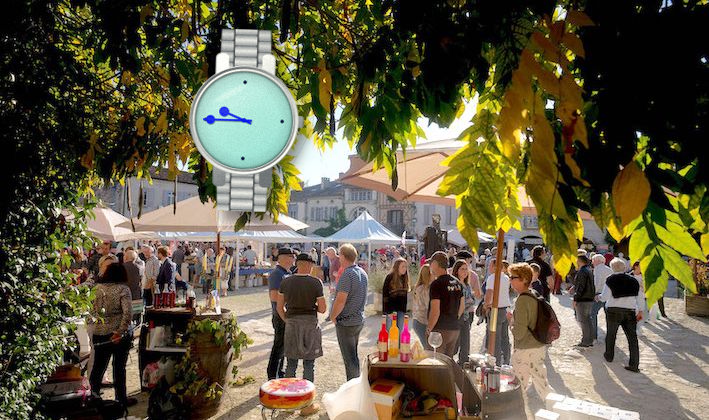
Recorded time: 9:45
